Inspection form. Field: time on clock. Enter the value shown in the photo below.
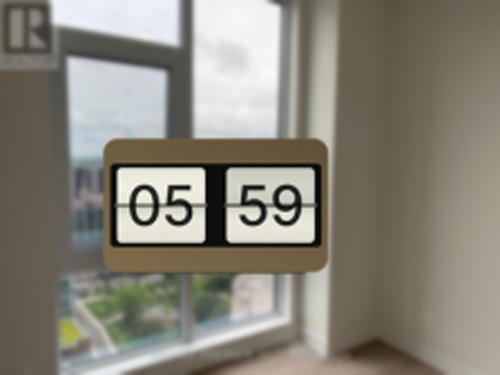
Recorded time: 5:59
